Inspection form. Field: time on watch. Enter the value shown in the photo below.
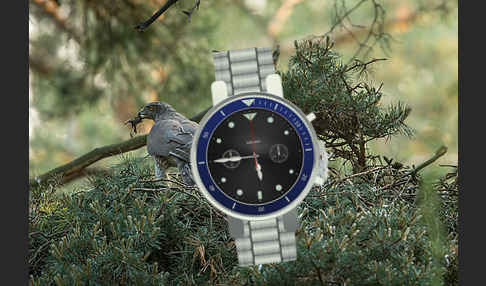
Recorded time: 5:45
